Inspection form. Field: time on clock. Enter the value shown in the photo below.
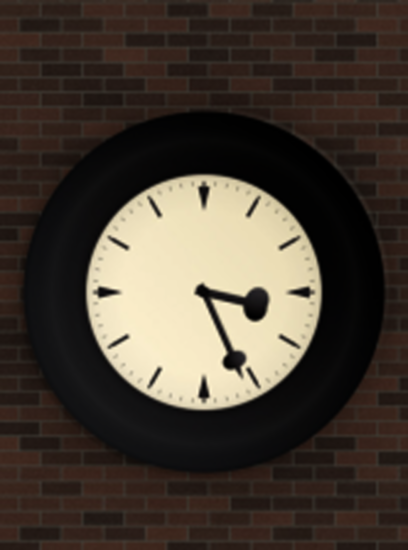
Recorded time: 3:26
